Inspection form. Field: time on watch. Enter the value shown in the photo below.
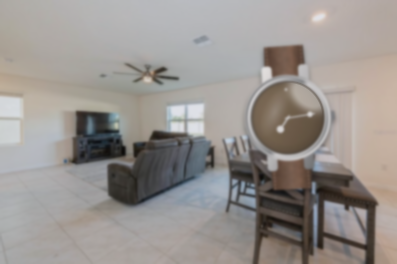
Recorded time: 7:14
